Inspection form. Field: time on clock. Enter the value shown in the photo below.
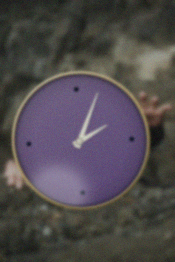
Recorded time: 2:04
